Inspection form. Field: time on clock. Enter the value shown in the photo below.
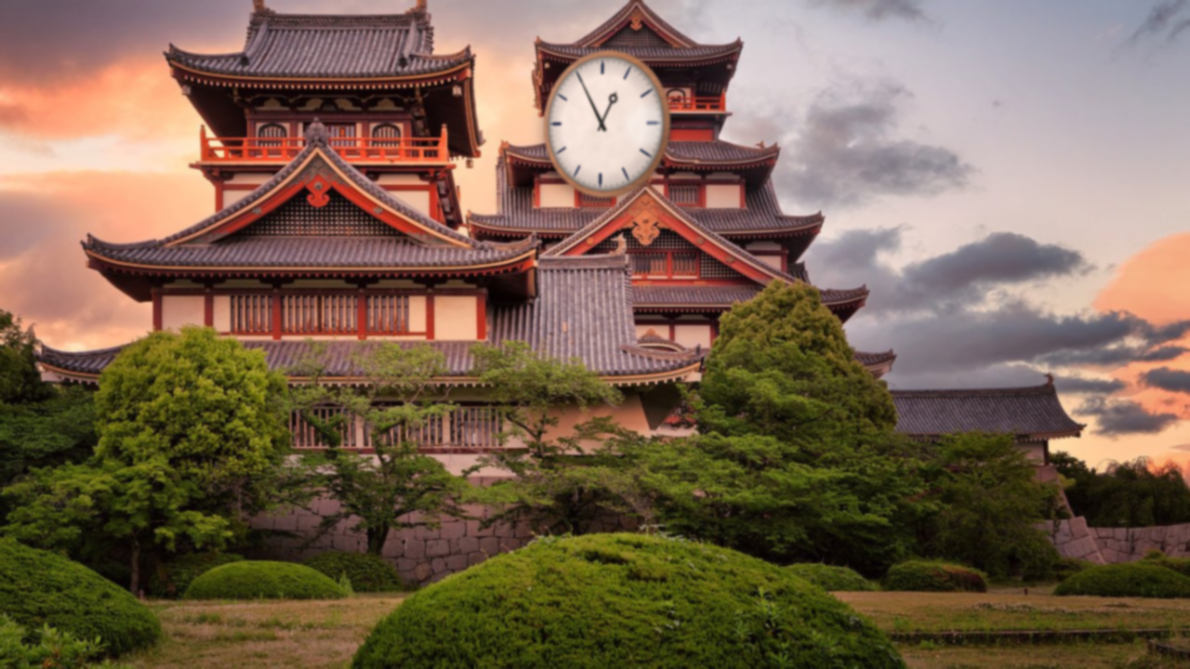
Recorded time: 12:55
